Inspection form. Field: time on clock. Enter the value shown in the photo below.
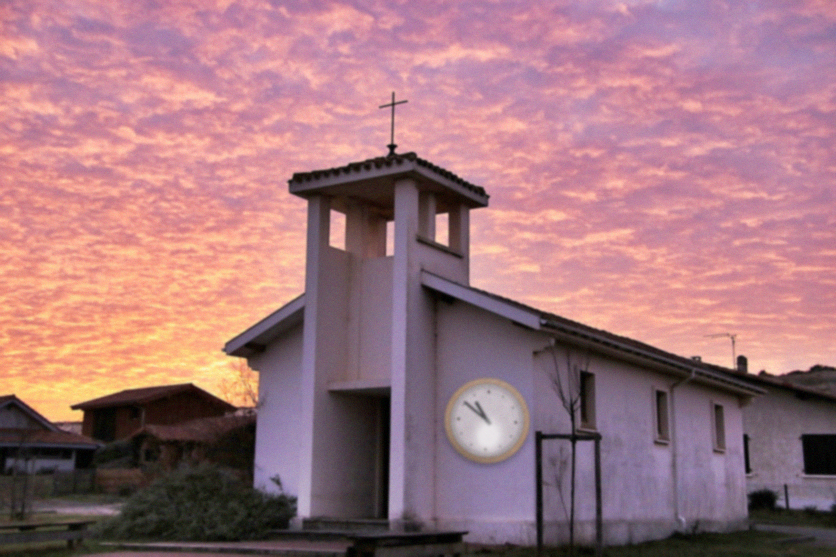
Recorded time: 10:51
